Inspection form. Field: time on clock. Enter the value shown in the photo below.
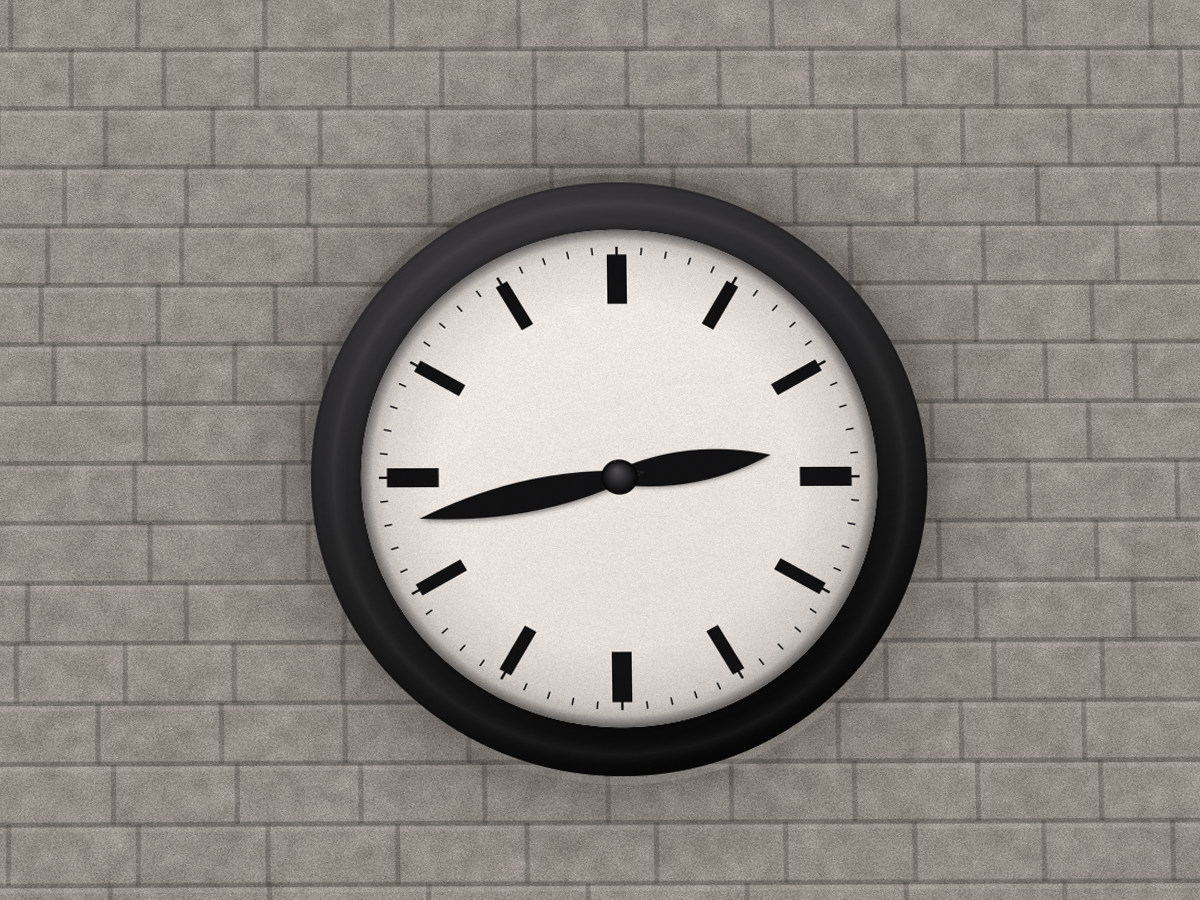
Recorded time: 2:43
